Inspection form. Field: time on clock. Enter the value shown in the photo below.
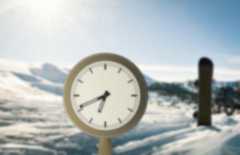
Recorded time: 6:41
